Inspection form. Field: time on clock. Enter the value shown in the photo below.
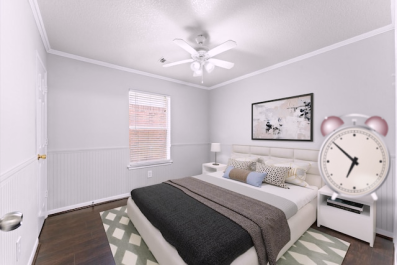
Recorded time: 6:52
